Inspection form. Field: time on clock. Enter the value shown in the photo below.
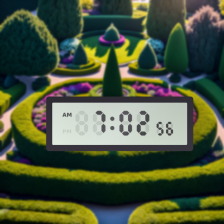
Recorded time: 7:02:56
